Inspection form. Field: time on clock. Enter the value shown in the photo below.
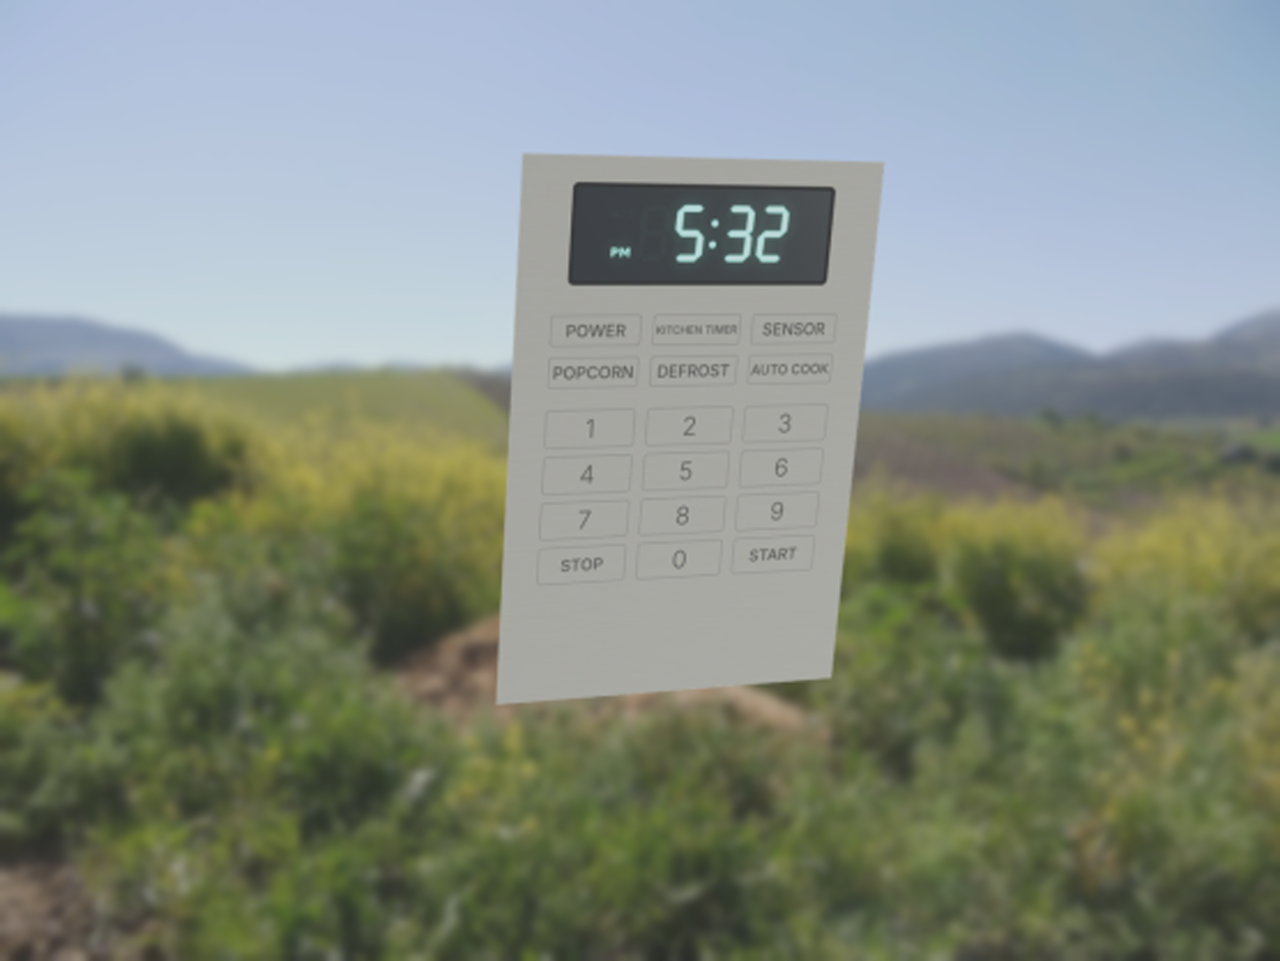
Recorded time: 5:32
